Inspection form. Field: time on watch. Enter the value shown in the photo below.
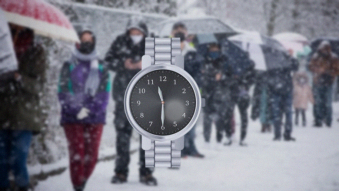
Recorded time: 11:30
